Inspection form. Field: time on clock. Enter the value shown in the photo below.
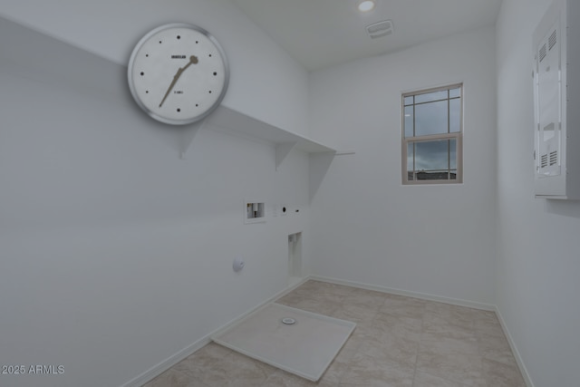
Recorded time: 1:35
